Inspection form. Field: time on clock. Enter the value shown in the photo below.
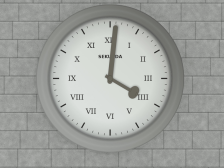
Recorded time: 4:01
